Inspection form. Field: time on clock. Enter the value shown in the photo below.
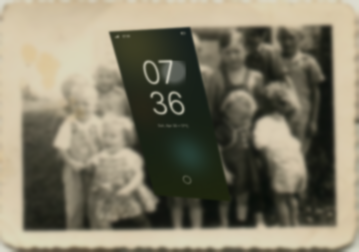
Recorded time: 7:36
